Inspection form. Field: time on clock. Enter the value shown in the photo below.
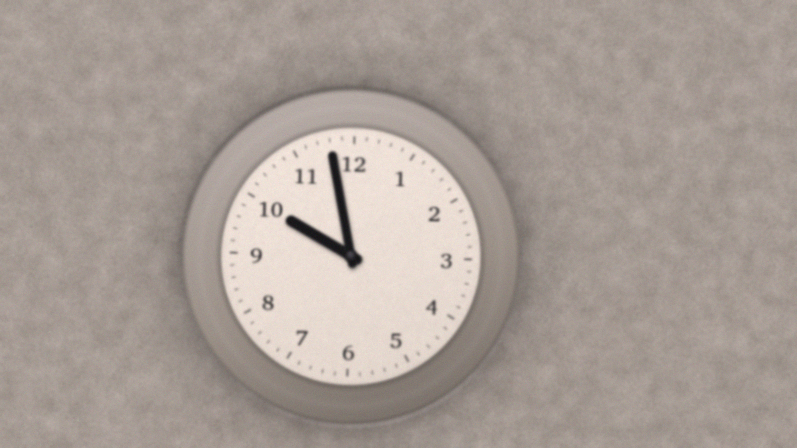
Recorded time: 9:58
